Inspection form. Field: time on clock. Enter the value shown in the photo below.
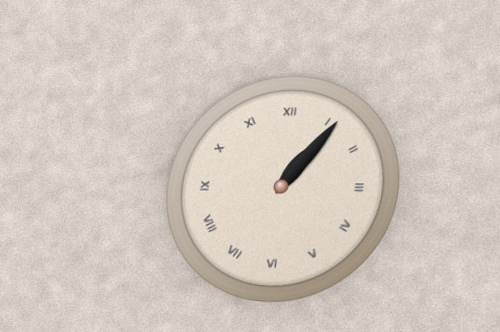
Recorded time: 1:06
